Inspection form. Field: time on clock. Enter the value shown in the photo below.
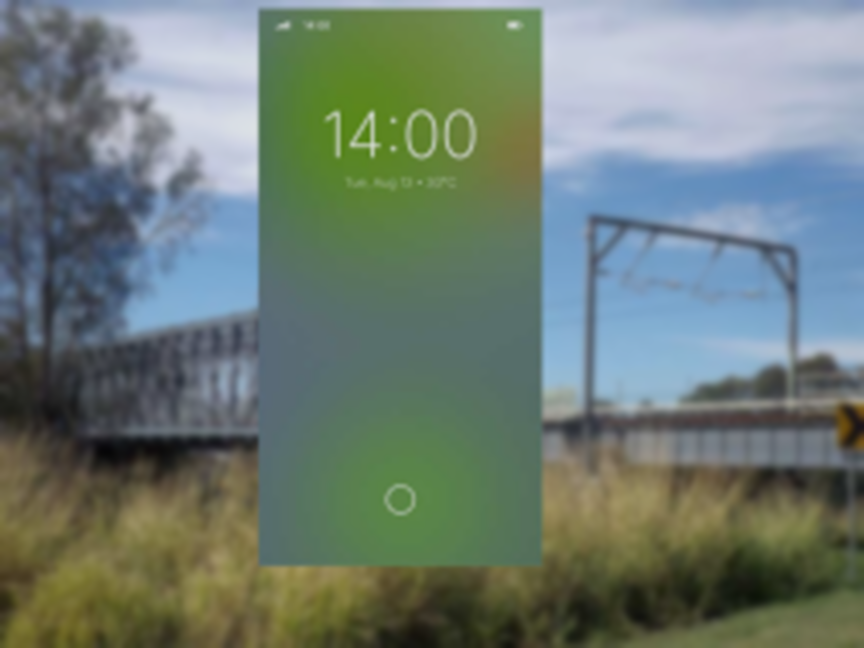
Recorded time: 14:00
